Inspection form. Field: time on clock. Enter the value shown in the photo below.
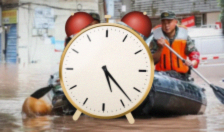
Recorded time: 5:23
